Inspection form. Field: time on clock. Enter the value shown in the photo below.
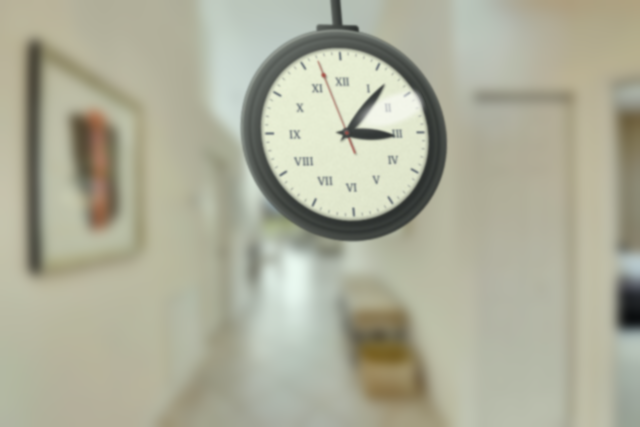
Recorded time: 3:06:57
